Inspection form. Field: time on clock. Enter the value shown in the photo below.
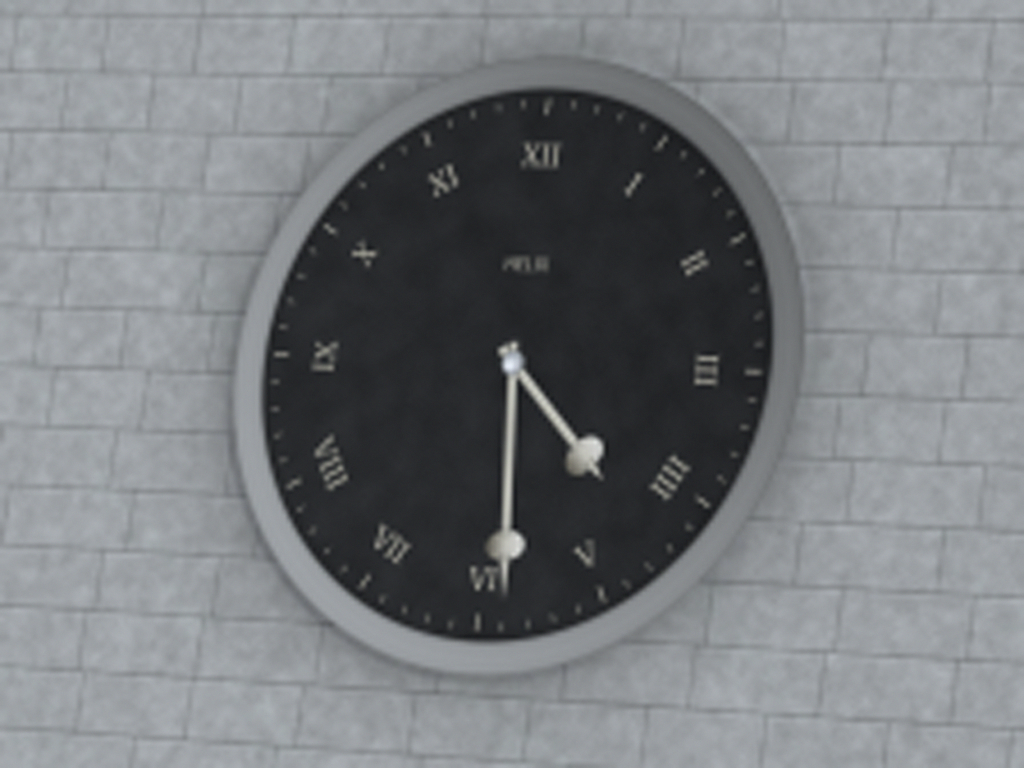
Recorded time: 4:29
